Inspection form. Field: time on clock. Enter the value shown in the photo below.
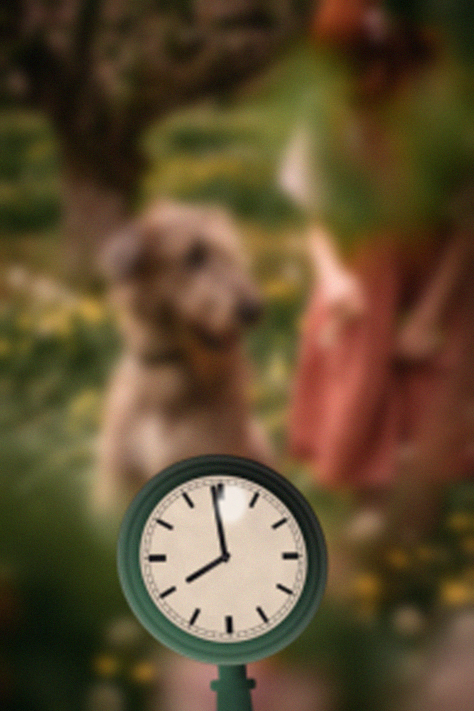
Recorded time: 7:59
